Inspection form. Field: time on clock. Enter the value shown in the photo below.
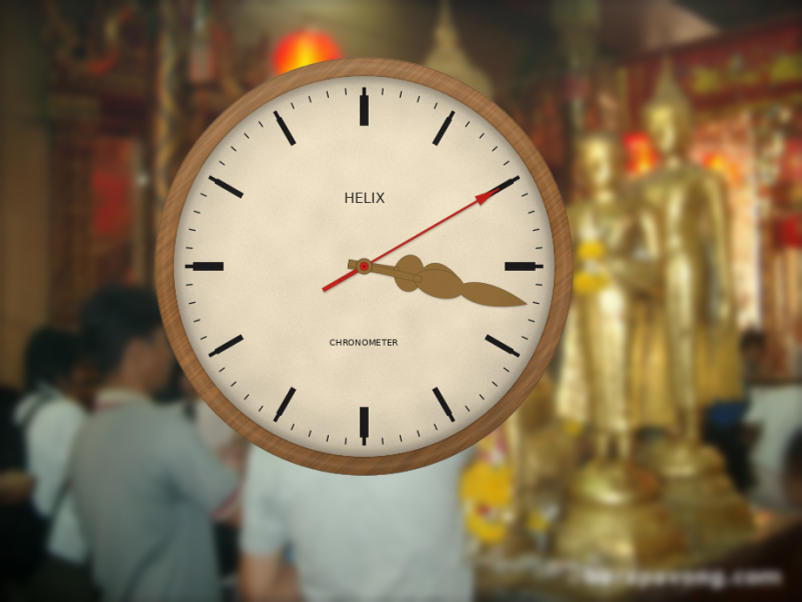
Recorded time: 3:17:10
